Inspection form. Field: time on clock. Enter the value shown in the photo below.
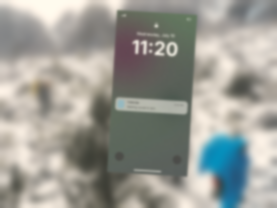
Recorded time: 11:20
